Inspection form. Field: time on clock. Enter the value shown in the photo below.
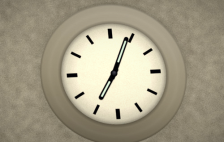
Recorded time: 7:04
